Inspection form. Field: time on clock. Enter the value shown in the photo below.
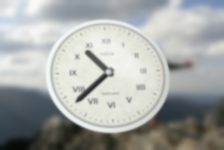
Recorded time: 10:38
